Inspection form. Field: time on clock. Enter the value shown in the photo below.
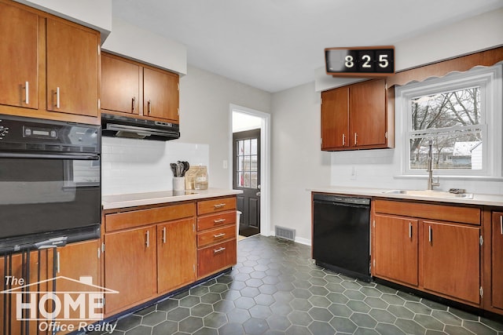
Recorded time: 8:25
